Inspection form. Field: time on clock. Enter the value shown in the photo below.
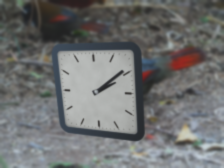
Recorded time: 2:09
